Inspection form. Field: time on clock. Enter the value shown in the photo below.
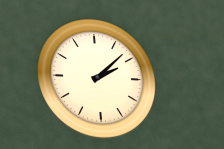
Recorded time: 2:08
